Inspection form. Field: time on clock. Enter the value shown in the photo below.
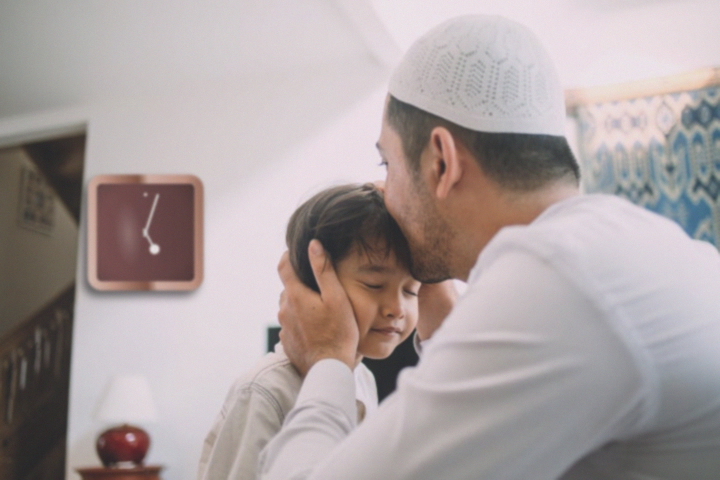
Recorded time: 5:03
